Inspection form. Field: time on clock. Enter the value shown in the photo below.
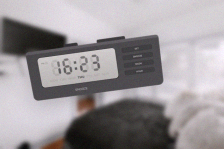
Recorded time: 16:23
